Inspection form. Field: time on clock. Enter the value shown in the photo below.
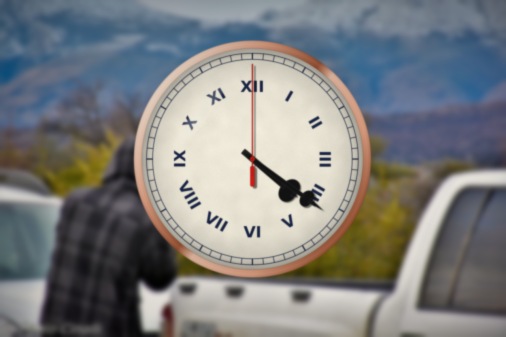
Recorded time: 4:21:00
